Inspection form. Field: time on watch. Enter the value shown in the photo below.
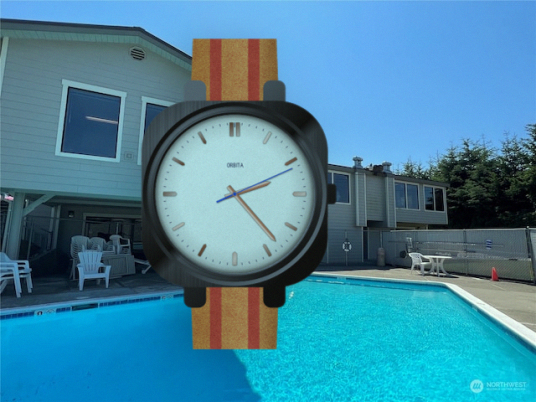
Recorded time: 2:23:11
